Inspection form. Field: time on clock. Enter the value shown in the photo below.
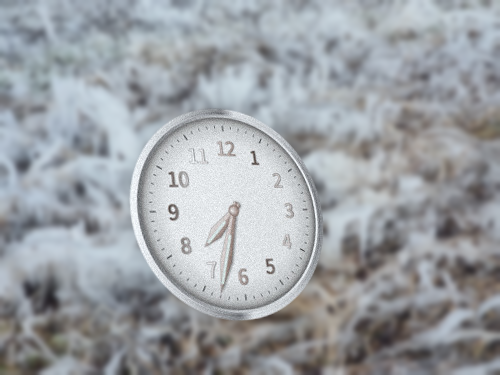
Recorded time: 7:33
